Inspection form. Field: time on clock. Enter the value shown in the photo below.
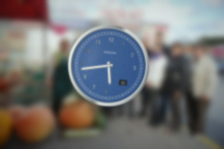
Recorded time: 5:43
